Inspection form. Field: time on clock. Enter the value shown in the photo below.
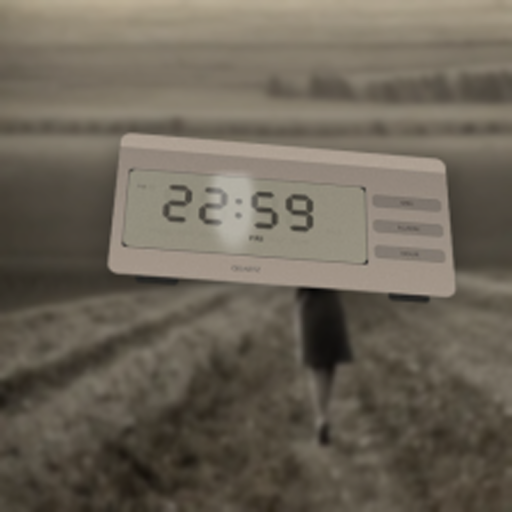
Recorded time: 22:59
